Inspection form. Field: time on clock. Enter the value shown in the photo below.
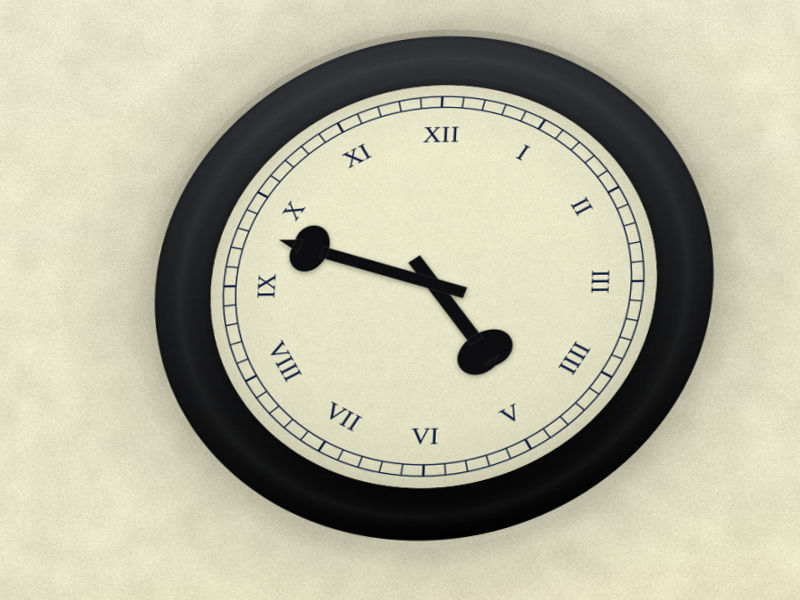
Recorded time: 4:48
